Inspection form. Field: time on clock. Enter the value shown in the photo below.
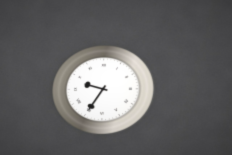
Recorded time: 9:35
